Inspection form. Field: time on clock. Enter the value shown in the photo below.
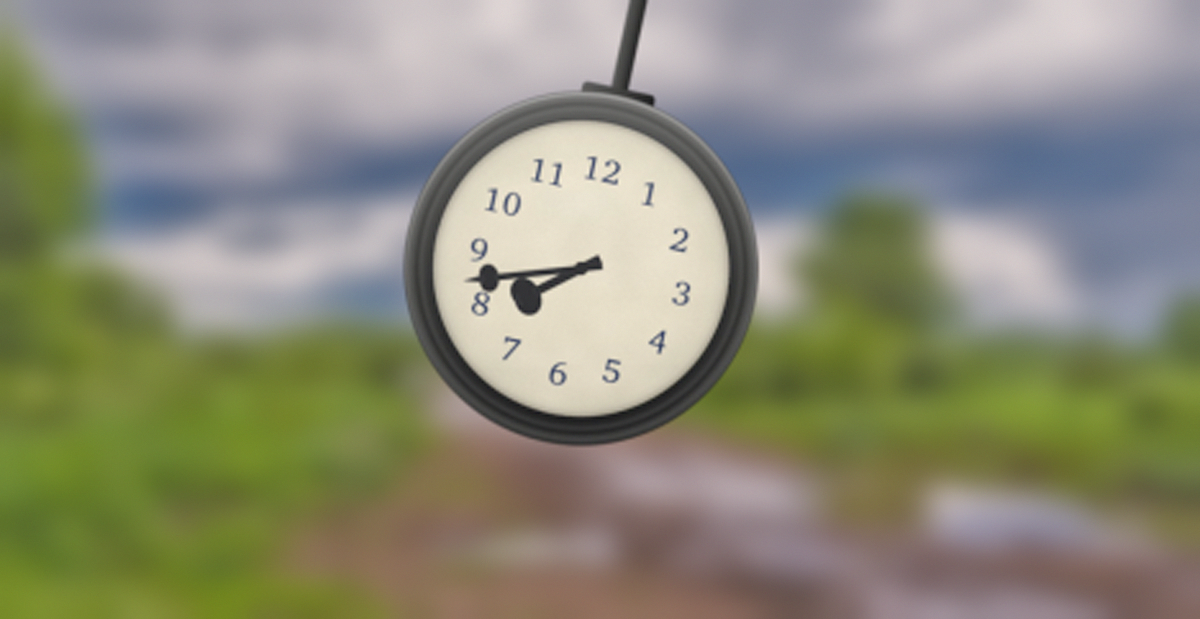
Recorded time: 7:42
